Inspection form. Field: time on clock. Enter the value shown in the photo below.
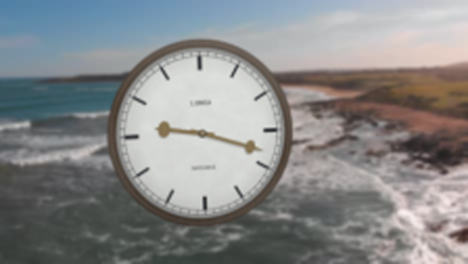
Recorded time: 9:18
